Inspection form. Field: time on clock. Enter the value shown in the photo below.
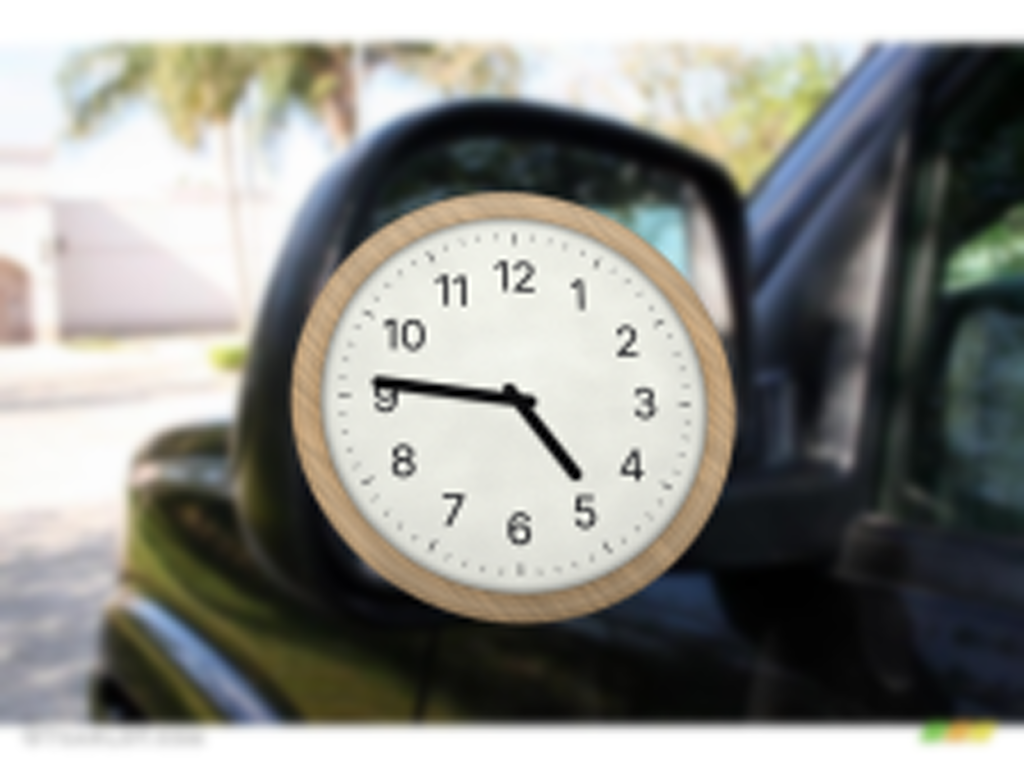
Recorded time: 4:46
